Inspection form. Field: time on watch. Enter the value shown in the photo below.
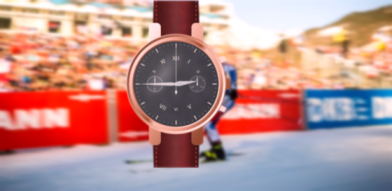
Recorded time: 2:45
